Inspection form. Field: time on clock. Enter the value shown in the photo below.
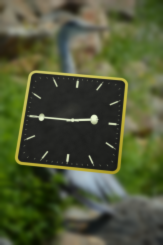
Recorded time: 2:45
